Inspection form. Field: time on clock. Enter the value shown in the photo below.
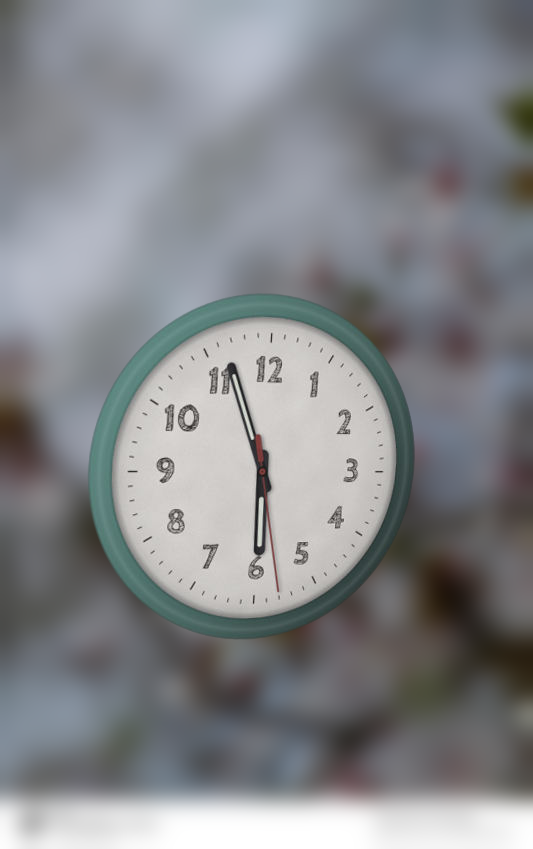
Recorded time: 5:56:28
